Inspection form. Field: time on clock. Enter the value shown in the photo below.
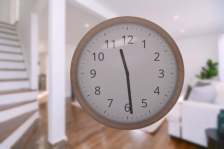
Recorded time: 11:29
